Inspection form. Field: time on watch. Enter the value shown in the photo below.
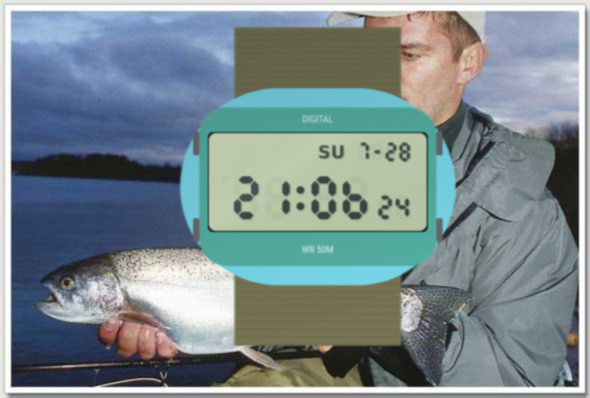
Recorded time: 21:06:24
